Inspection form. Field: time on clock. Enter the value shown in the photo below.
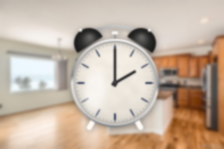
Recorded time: 2:00
